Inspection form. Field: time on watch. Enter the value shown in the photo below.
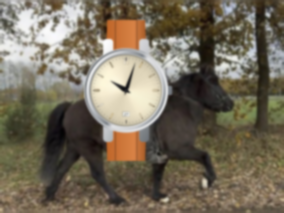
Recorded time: 10:03
